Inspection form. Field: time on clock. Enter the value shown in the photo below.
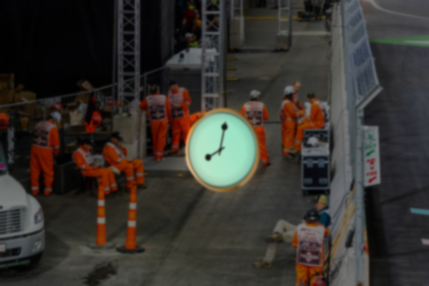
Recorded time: 8:02
